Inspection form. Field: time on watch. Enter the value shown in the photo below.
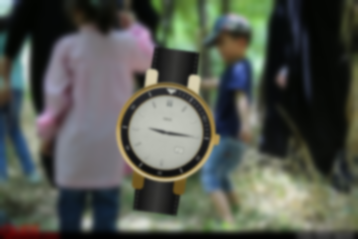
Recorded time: 9:15
